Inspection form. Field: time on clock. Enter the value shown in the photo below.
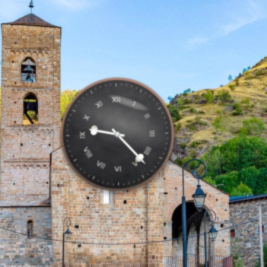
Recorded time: 9:23
